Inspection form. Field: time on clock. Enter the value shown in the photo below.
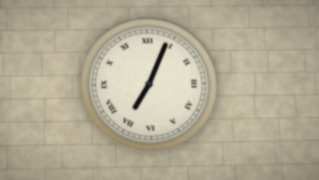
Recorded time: 7:04
